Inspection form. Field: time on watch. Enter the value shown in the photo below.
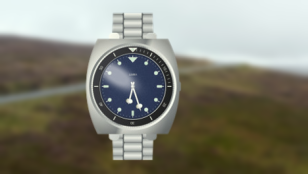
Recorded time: 6:27
